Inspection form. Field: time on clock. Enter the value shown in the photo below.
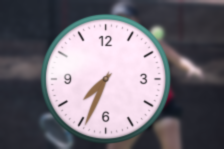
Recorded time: 7:34
